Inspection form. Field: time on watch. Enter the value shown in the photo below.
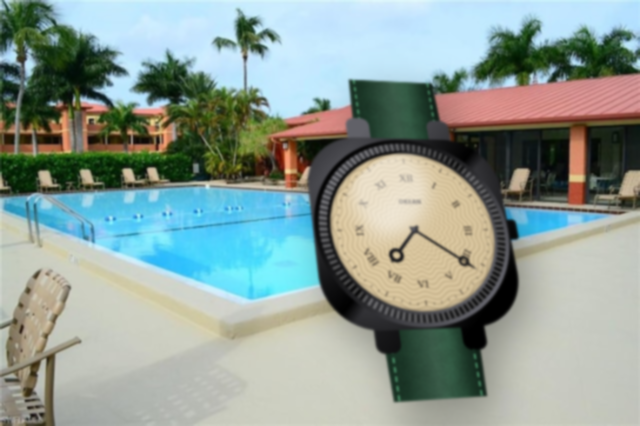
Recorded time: 7:21
